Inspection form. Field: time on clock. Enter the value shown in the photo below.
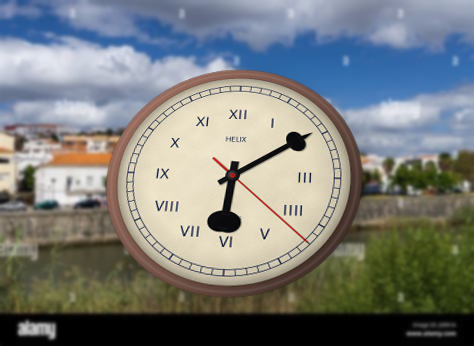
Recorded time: 6:09:22
